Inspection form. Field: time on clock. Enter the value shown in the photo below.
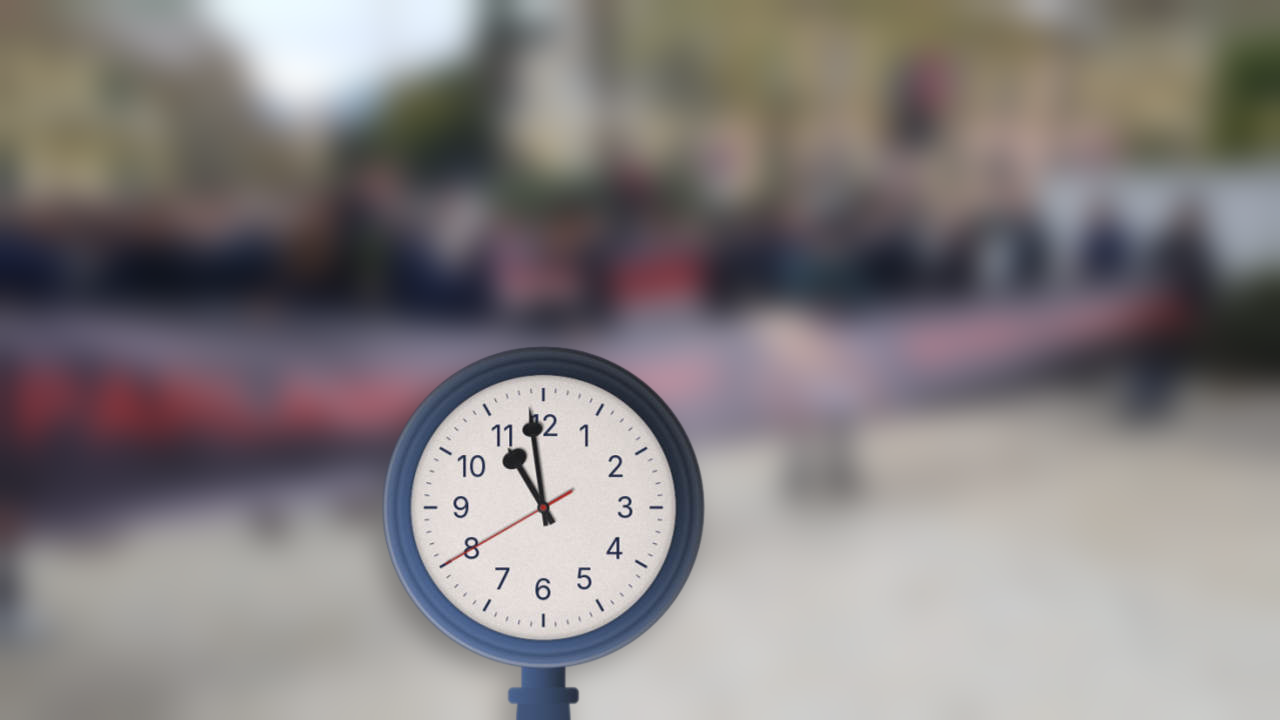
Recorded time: 10:58:40
